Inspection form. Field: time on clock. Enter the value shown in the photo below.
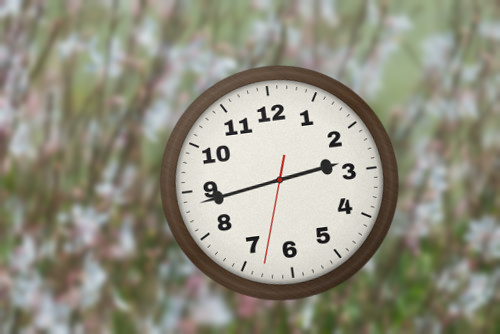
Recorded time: 2:43:33
